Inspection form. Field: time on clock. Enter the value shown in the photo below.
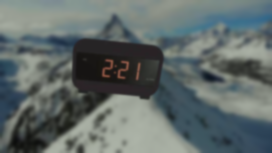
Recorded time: 2:21
